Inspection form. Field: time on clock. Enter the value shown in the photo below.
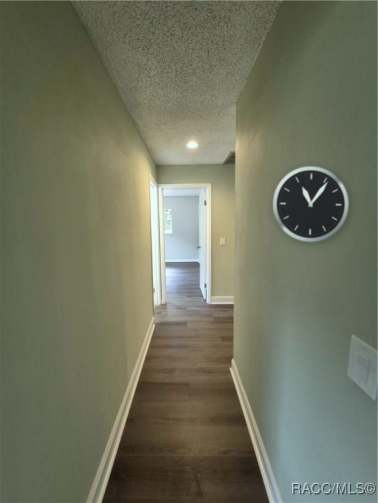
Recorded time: 11:06
